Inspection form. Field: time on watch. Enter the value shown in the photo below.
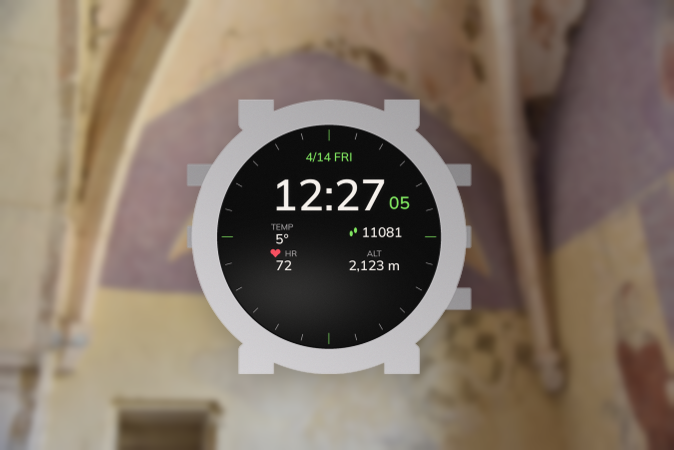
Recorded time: 12:27:05
